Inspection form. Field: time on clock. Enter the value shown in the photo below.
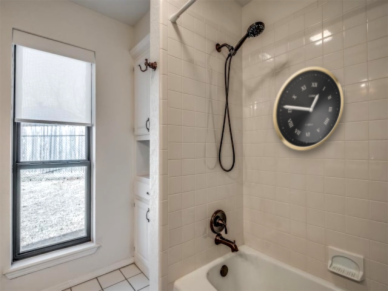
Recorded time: 12:46
